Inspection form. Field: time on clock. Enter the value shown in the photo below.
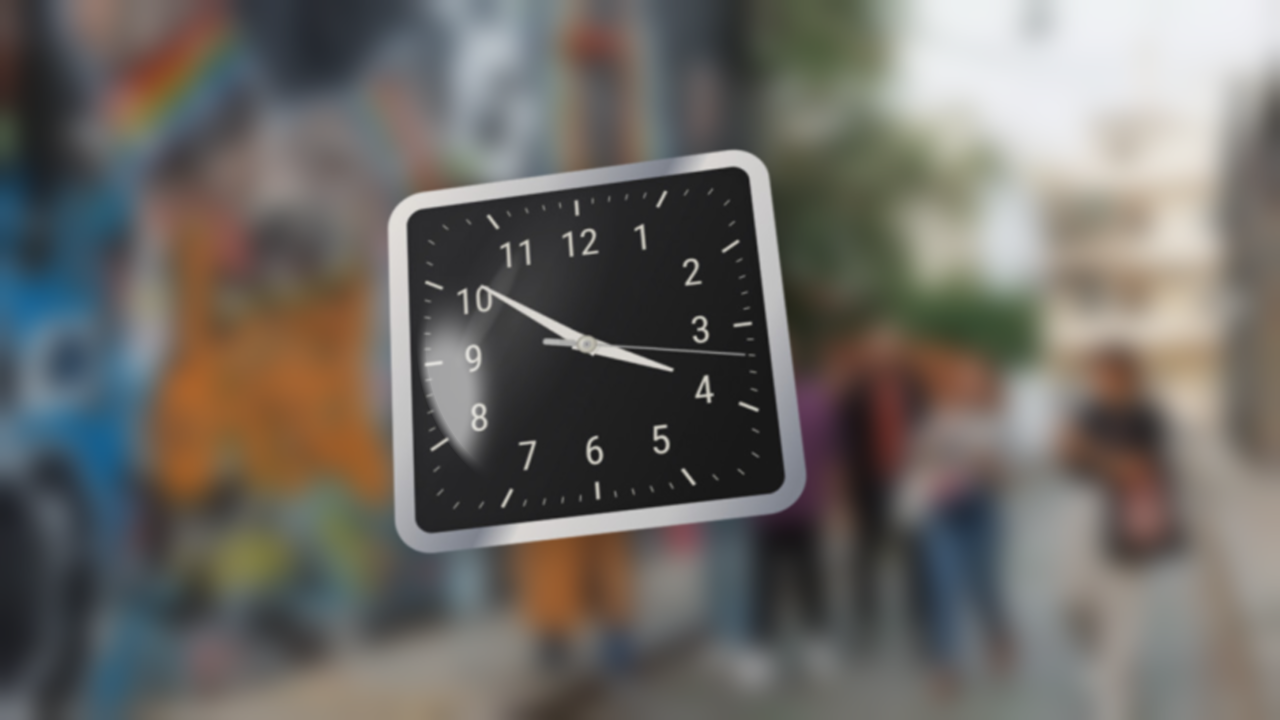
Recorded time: 3:51:17
